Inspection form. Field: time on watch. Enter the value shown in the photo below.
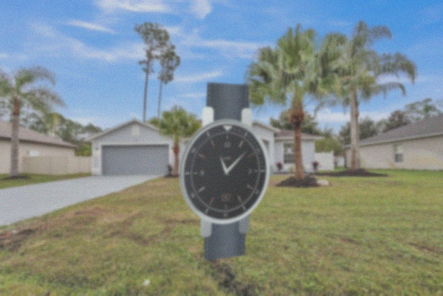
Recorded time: 11:08
